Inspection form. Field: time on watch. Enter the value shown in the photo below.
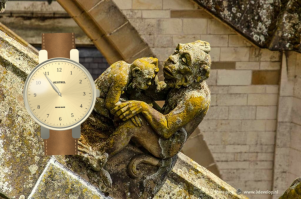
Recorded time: 10:54
